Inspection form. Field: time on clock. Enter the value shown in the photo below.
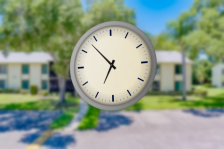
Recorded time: 6:53
